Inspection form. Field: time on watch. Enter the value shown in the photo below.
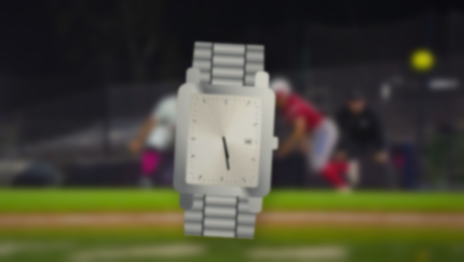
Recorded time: 5:28
